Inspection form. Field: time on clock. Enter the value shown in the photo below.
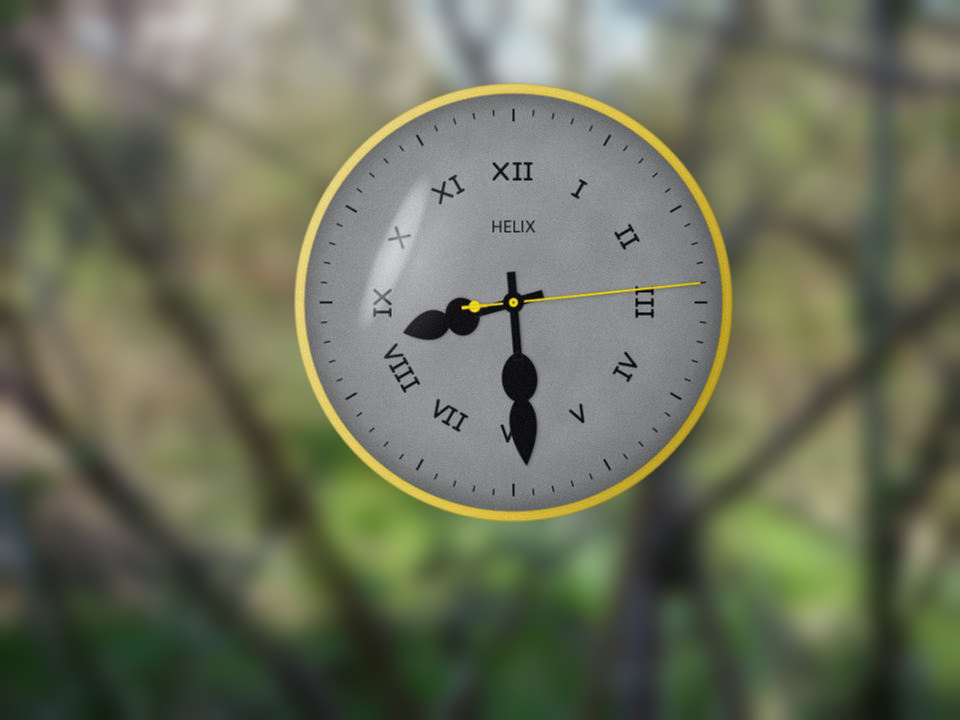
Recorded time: 8:29:14
